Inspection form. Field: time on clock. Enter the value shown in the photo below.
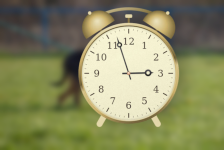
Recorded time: 2:57
